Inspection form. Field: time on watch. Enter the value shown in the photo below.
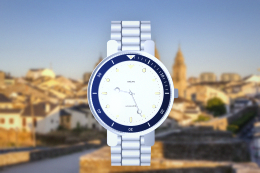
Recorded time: 9:26
